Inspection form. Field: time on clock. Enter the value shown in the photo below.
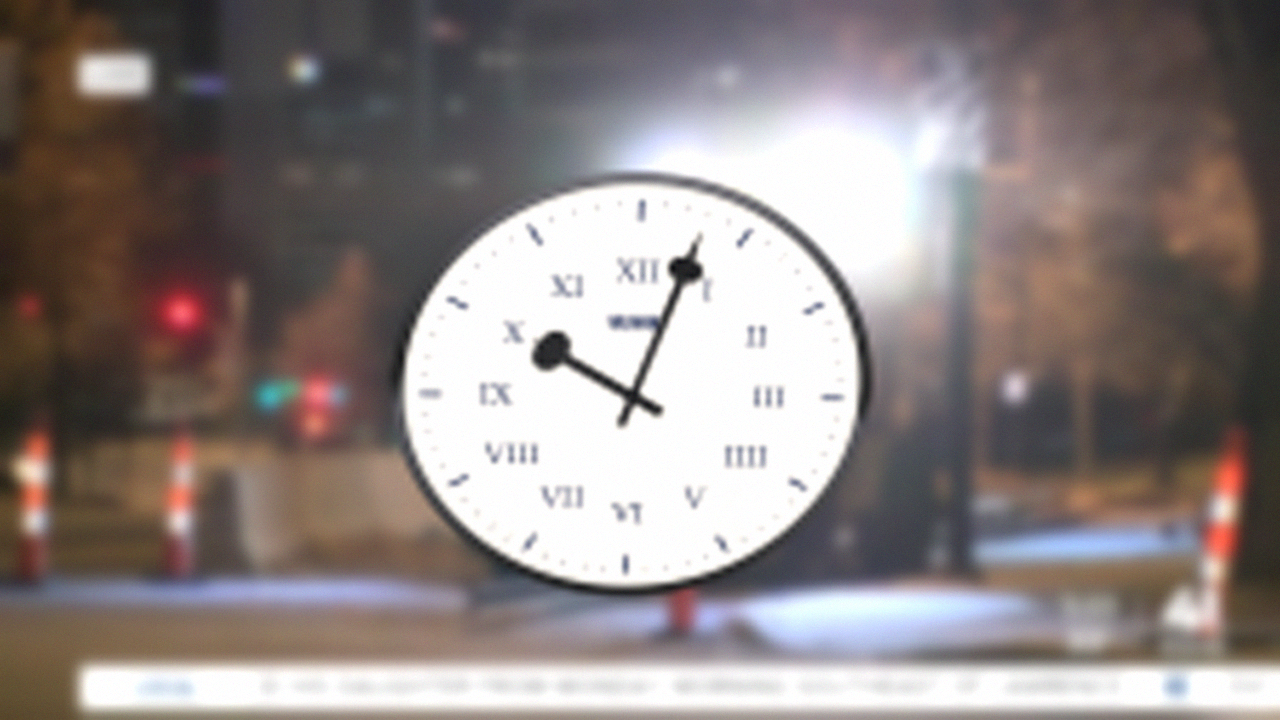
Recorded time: 10:03
